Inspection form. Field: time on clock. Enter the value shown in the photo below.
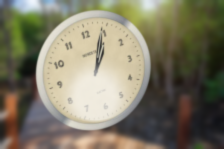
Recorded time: 1:04
